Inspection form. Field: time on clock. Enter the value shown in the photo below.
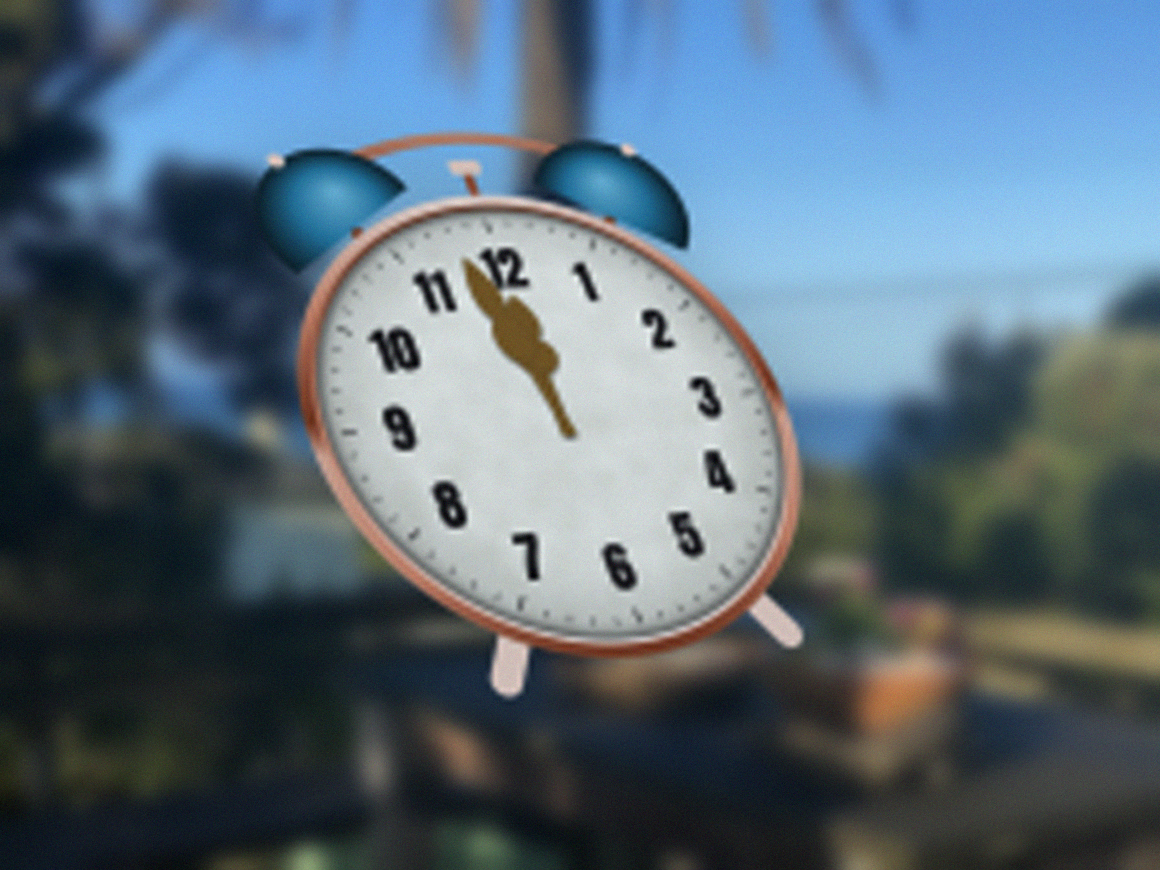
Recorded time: 11:58
